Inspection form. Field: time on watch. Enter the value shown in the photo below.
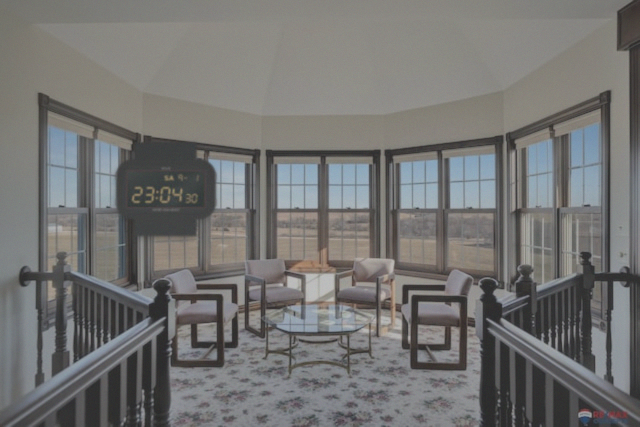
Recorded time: 23:04
